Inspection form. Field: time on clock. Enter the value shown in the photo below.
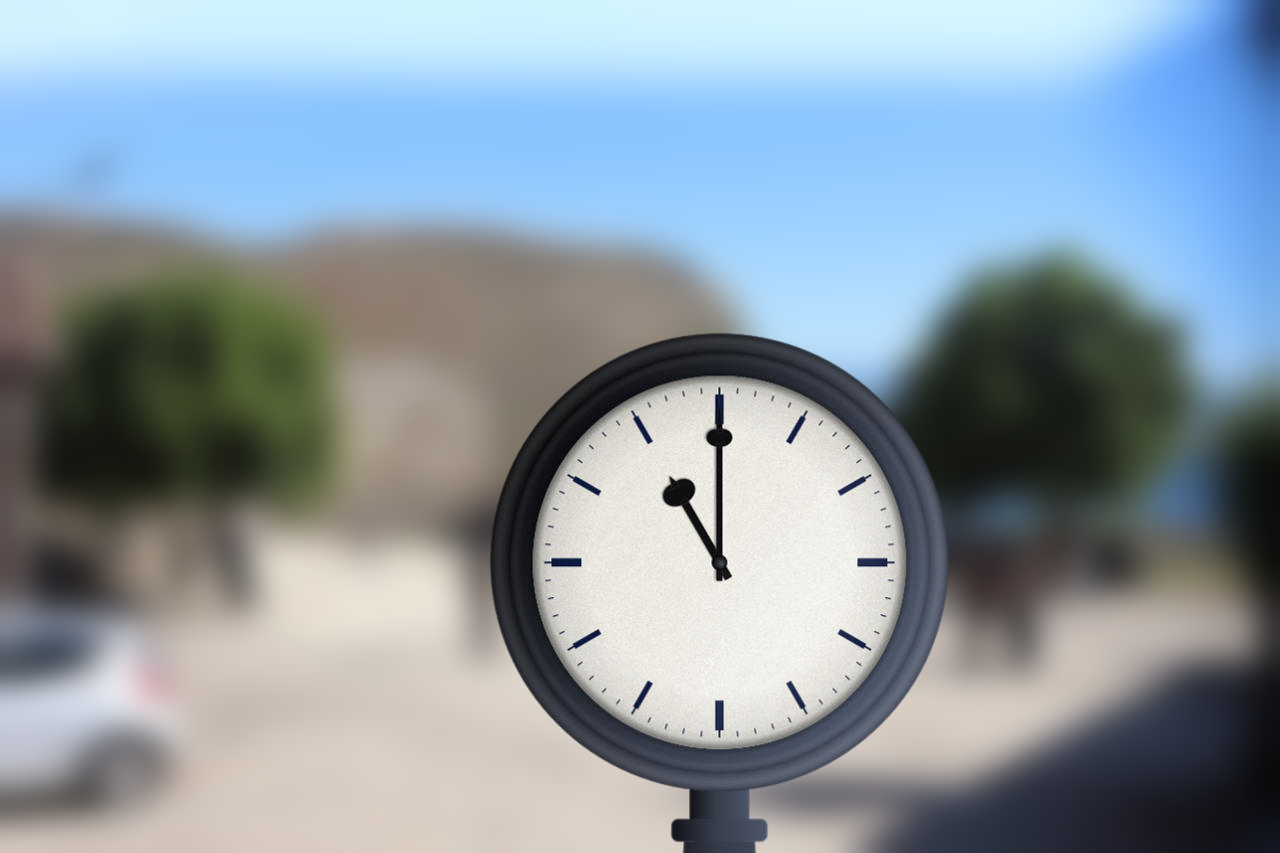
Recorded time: 11:00
